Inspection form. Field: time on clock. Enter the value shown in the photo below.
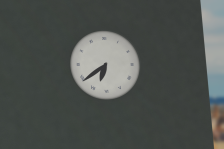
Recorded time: 6:39
